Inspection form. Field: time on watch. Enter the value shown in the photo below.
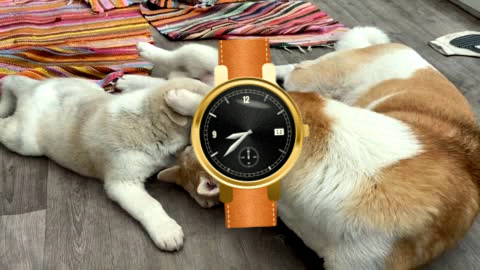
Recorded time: 8:38
